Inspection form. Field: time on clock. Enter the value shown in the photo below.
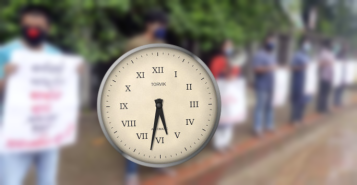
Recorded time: 5:32
